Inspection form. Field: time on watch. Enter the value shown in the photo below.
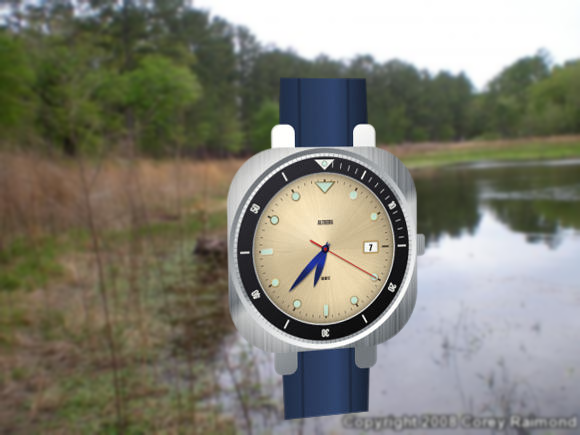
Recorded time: 6:37:20
